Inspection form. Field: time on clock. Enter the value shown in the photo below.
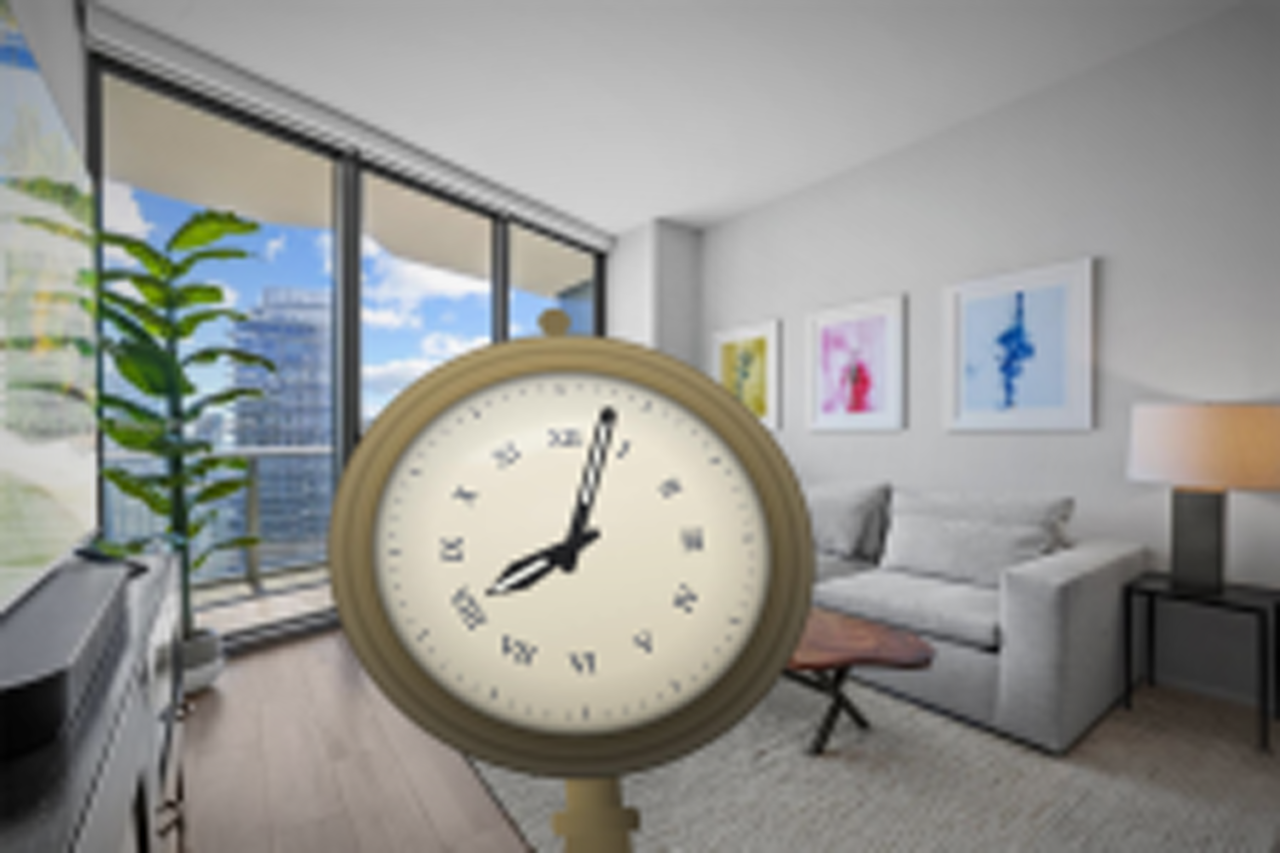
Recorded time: 8:03
